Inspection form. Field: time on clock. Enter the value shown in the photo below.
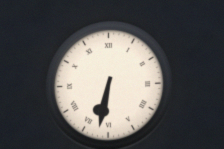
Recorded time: 6:32
